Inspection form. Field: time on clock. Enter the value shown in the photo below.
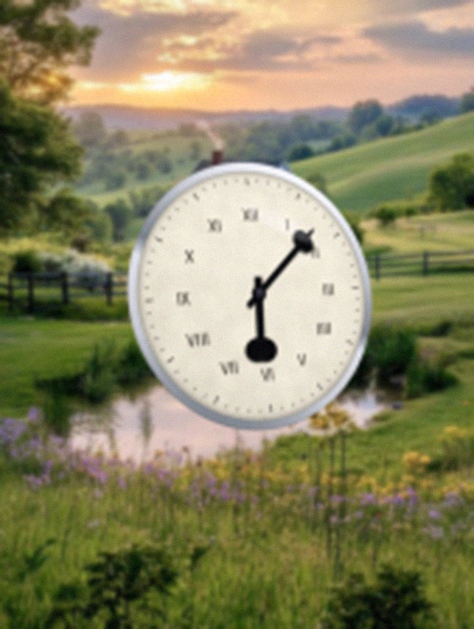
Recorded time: 6:08
